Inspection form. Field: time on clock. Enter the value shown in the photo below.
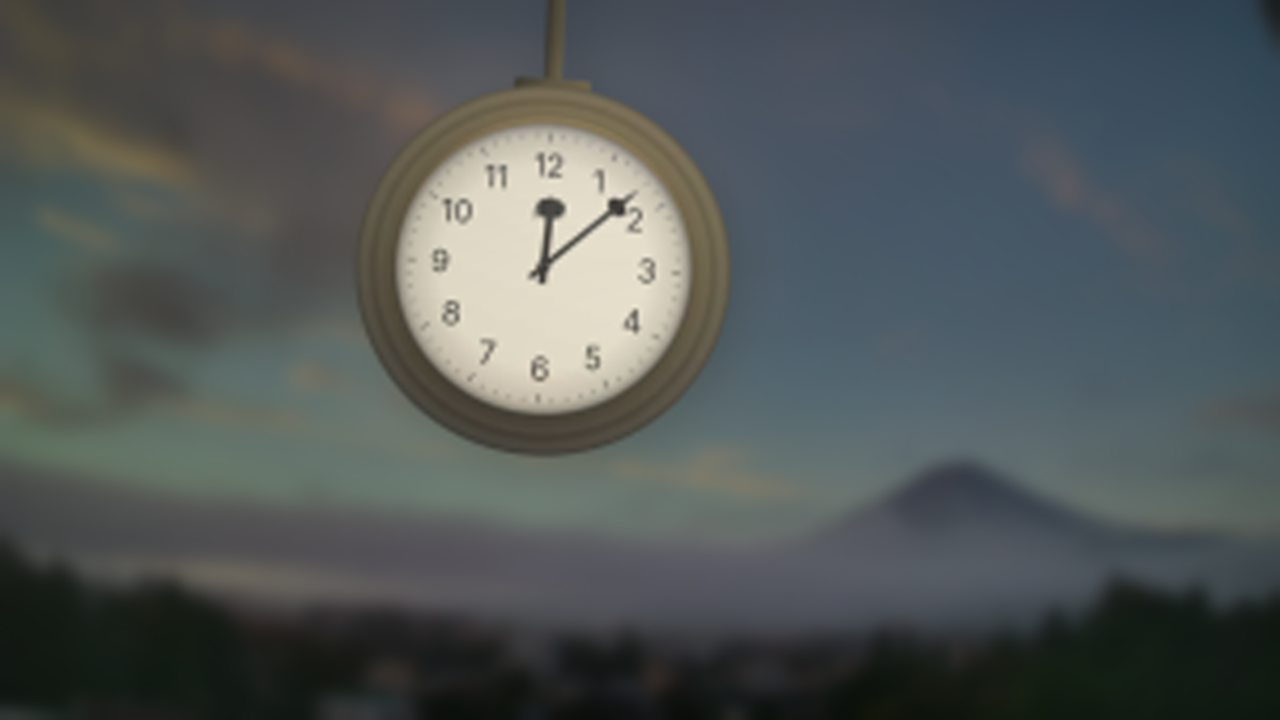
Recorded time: 12:08
